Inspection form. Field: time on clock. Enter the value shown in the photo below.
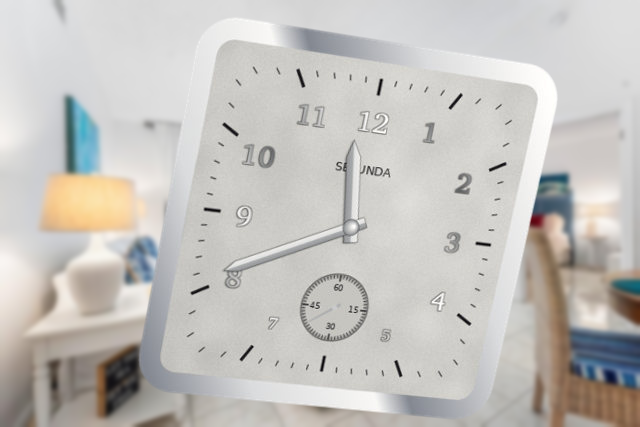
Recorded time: 11:40:39
